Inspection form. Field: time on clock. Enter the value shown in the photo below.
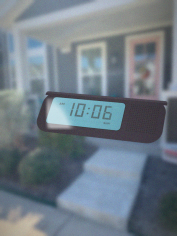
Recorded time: 10:06
